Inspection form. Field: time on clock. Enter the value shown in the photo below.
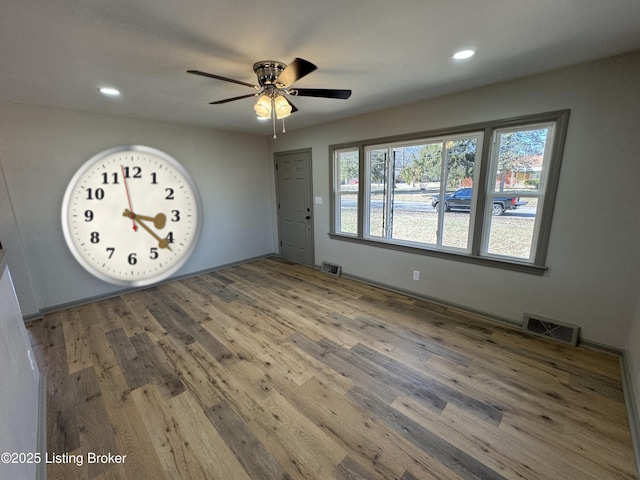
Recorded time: 3:21:58
